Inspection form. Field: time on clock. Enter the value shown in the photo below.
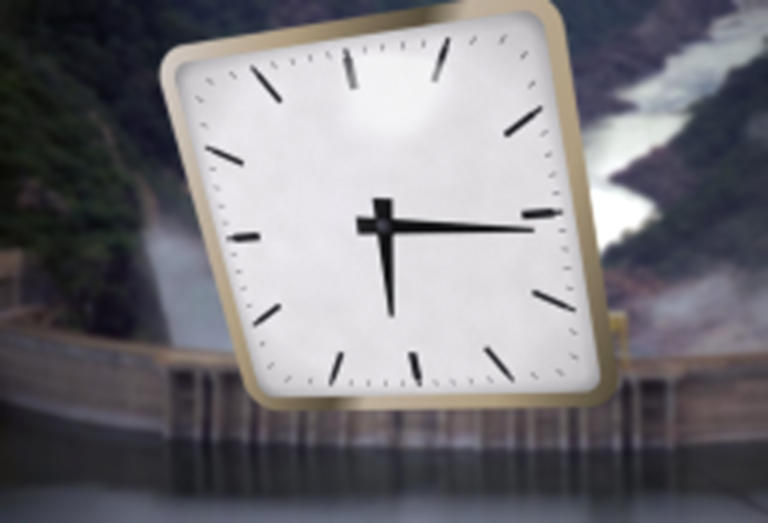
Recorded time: 6:16
